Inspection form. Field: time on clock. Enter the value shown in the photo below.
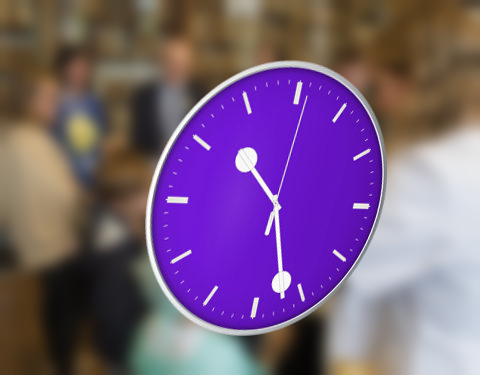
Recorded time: 10:27:01
